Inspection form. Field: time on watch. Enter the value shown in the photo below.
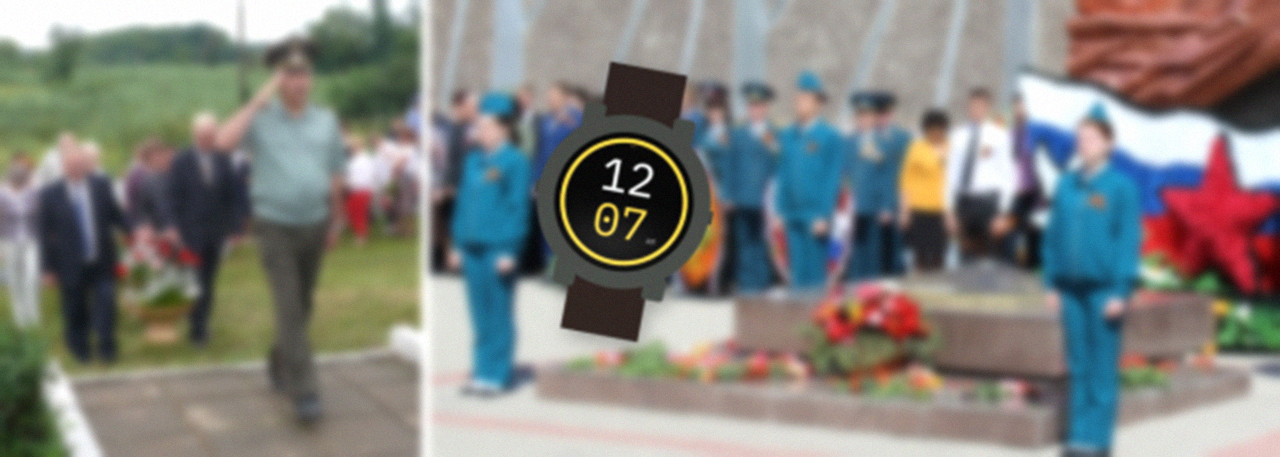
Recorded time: 12:07
